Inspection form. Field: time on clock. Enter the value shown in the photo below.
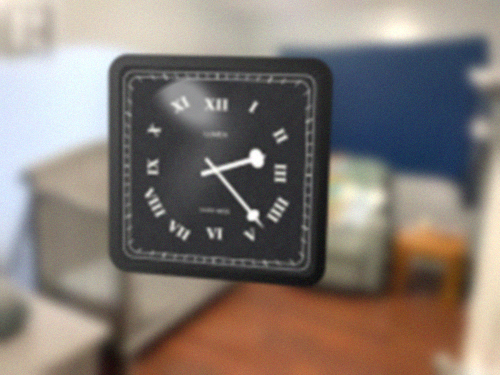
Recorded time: 2:23
